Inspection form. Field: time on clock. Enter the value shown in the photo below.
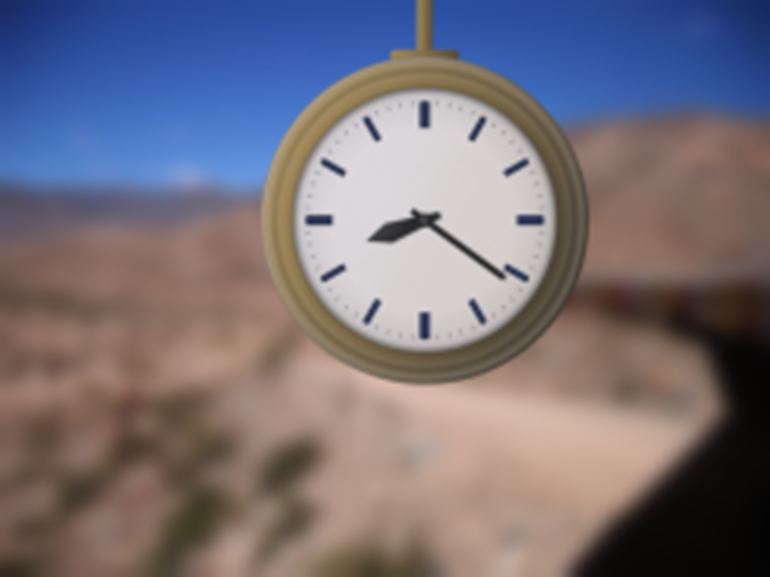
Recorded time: 8:21
